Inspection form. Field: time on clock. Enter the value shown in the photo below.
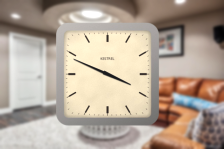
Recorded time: 3:49
